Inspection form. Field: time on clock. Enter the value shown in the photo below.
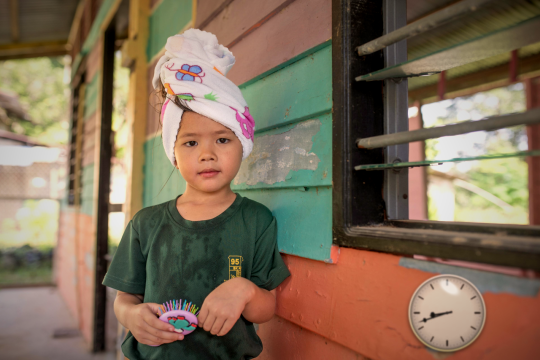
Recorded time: 8:42
